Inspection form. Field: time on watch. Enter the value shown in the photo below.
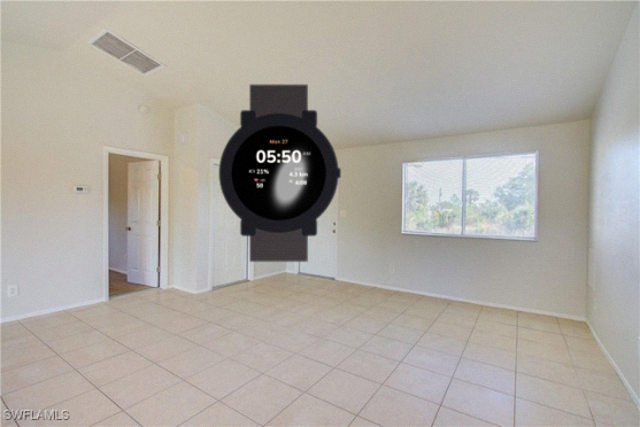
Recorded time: 5:50
